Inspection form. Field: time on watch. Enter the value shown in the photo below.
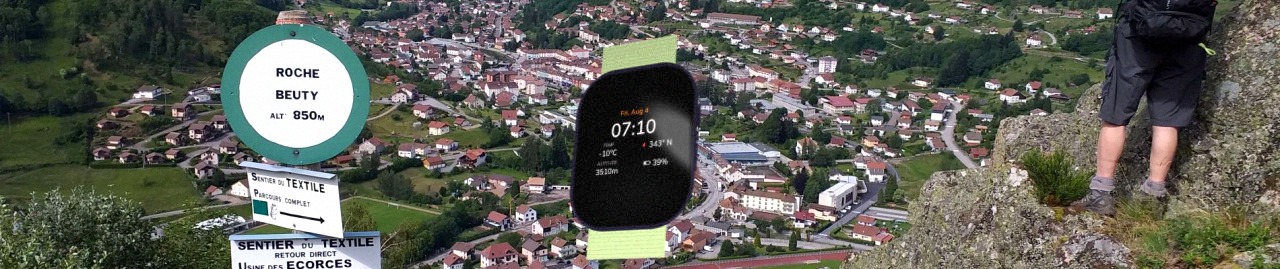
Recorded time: 7:10
